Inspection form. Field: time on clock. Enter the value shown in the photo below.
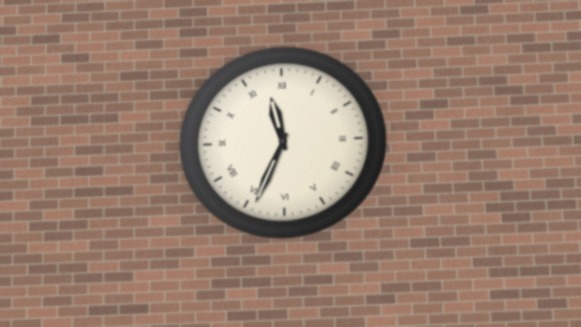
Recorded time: 11:34
